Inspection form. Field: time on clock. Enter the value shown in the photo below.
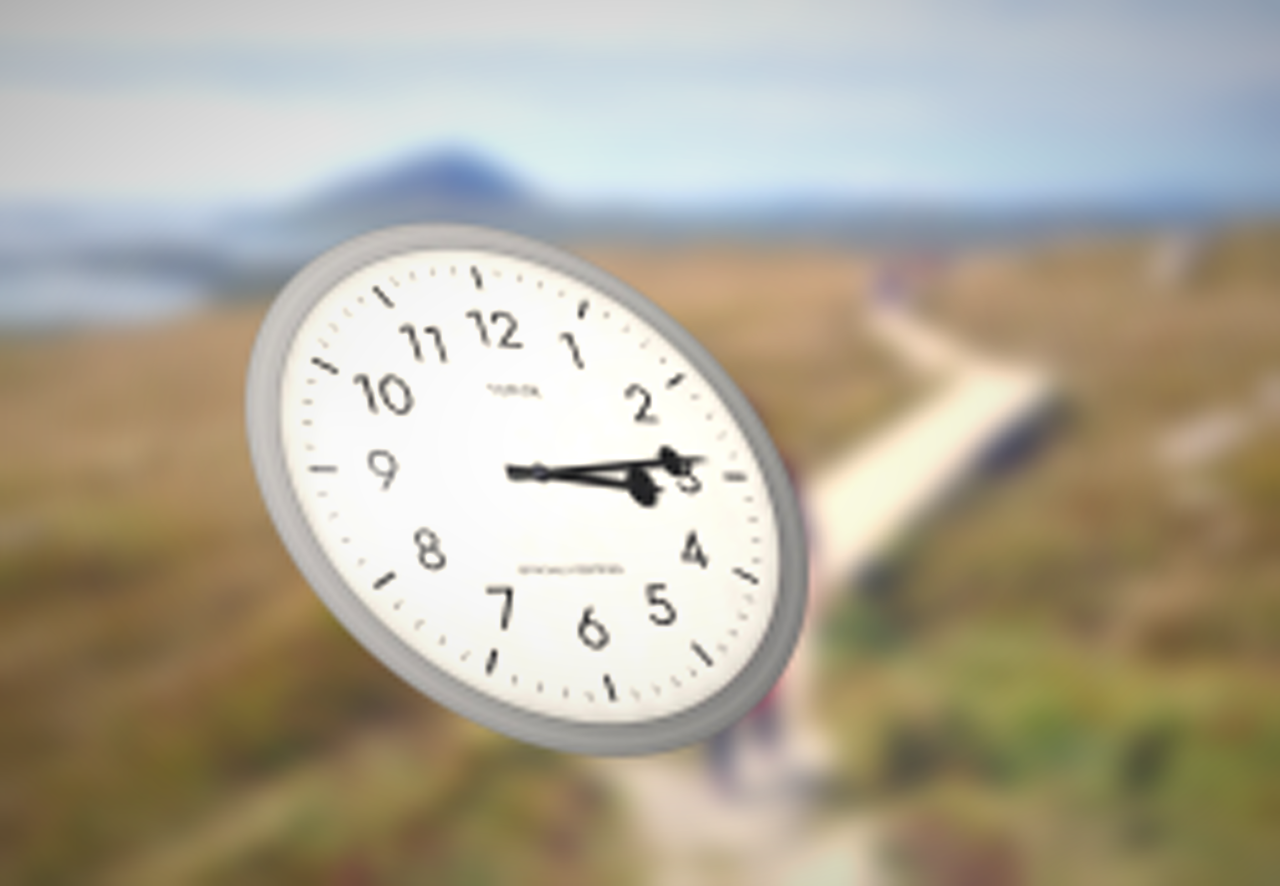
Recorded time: 3:14
